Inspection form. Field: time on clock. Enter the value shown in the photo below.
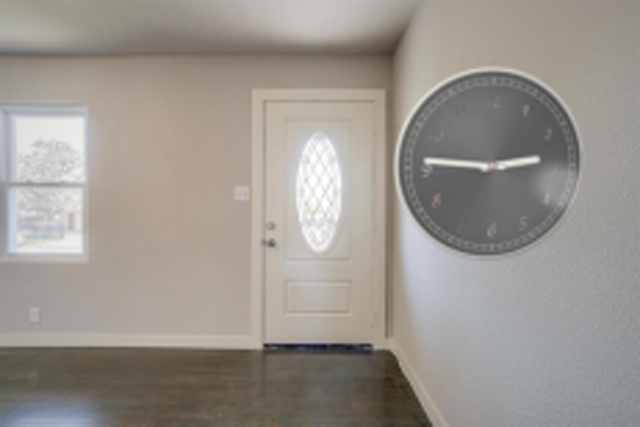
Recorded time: 2:46
